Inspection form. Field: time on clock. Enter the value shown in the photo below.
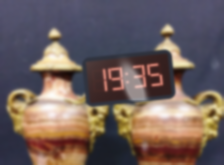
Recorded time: 19:35
